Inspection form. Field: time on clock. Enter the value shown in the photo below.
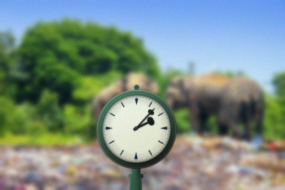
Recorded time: 2:07
